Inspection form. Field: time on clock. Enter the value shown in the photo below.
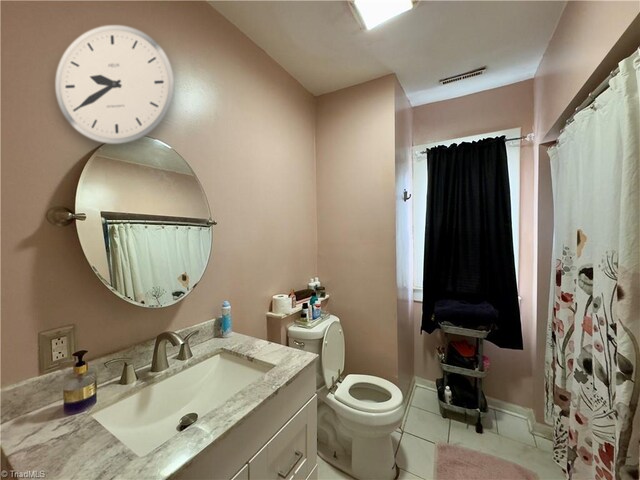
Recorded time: 9:40
